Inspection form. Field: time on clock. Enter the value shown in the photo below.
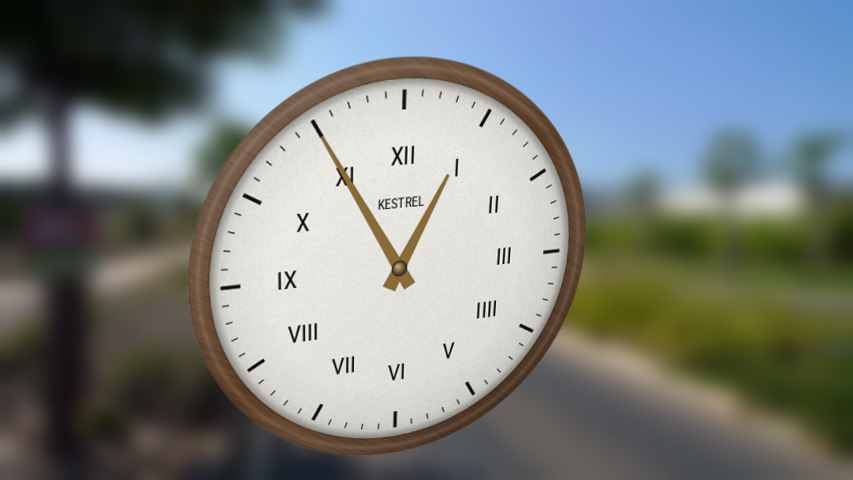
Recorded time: 12:55
